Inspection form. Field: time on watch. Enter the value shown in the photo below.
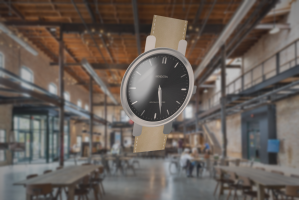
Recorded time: 5:28
